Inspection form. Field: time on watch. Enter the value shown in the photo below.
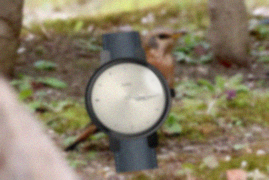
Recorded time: 3:15
